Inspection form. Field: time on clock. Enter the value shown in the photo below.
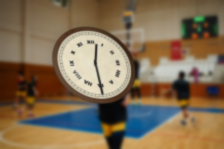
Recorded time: 12:30
